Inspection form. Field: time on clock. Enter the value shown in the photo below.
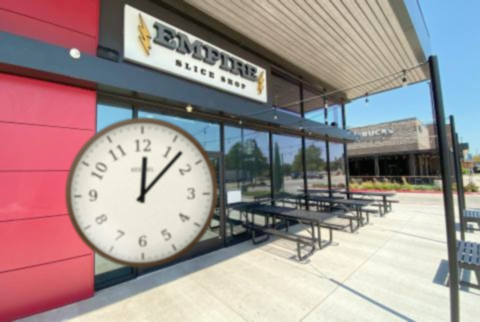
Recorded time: 12:07
